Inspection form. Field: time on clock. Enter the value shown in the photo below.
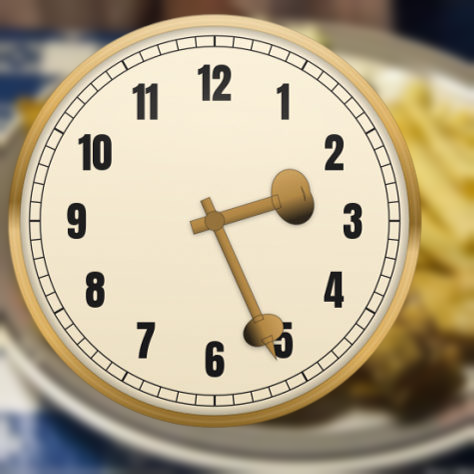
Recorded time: 2:26
